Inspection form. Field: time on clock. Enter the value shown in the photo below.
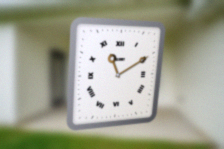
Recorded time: 11:10
